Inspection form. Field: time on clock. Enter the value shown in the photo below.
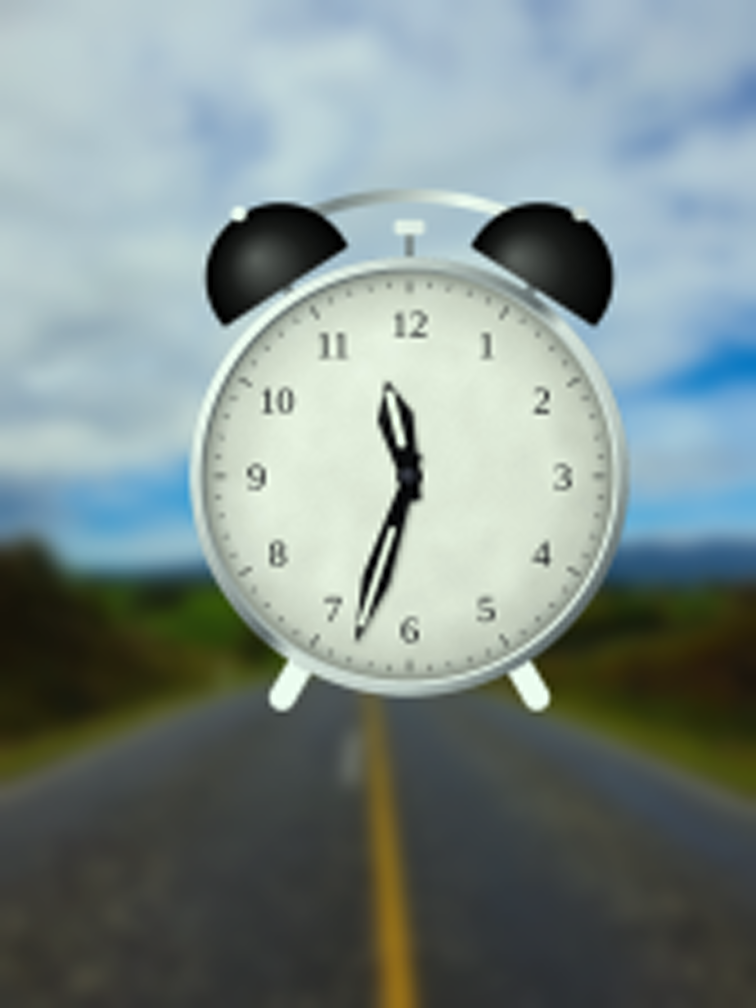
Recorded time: 11:33
